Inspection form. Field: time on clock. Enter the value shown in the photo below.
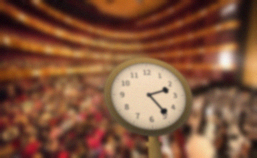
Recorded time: 2:24
